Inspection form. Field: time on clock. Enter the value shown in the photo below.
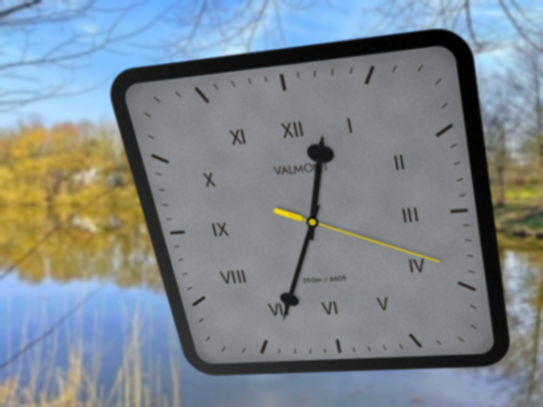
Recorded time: 12:34:19
